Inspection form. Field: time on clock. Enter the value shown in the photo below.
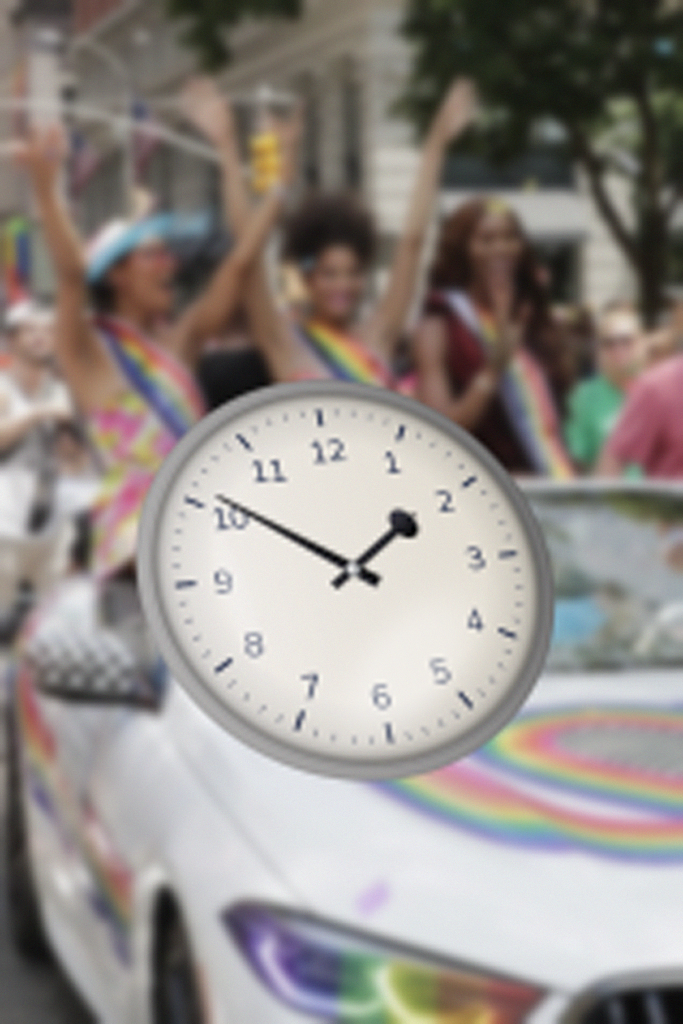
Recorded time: 1:51
